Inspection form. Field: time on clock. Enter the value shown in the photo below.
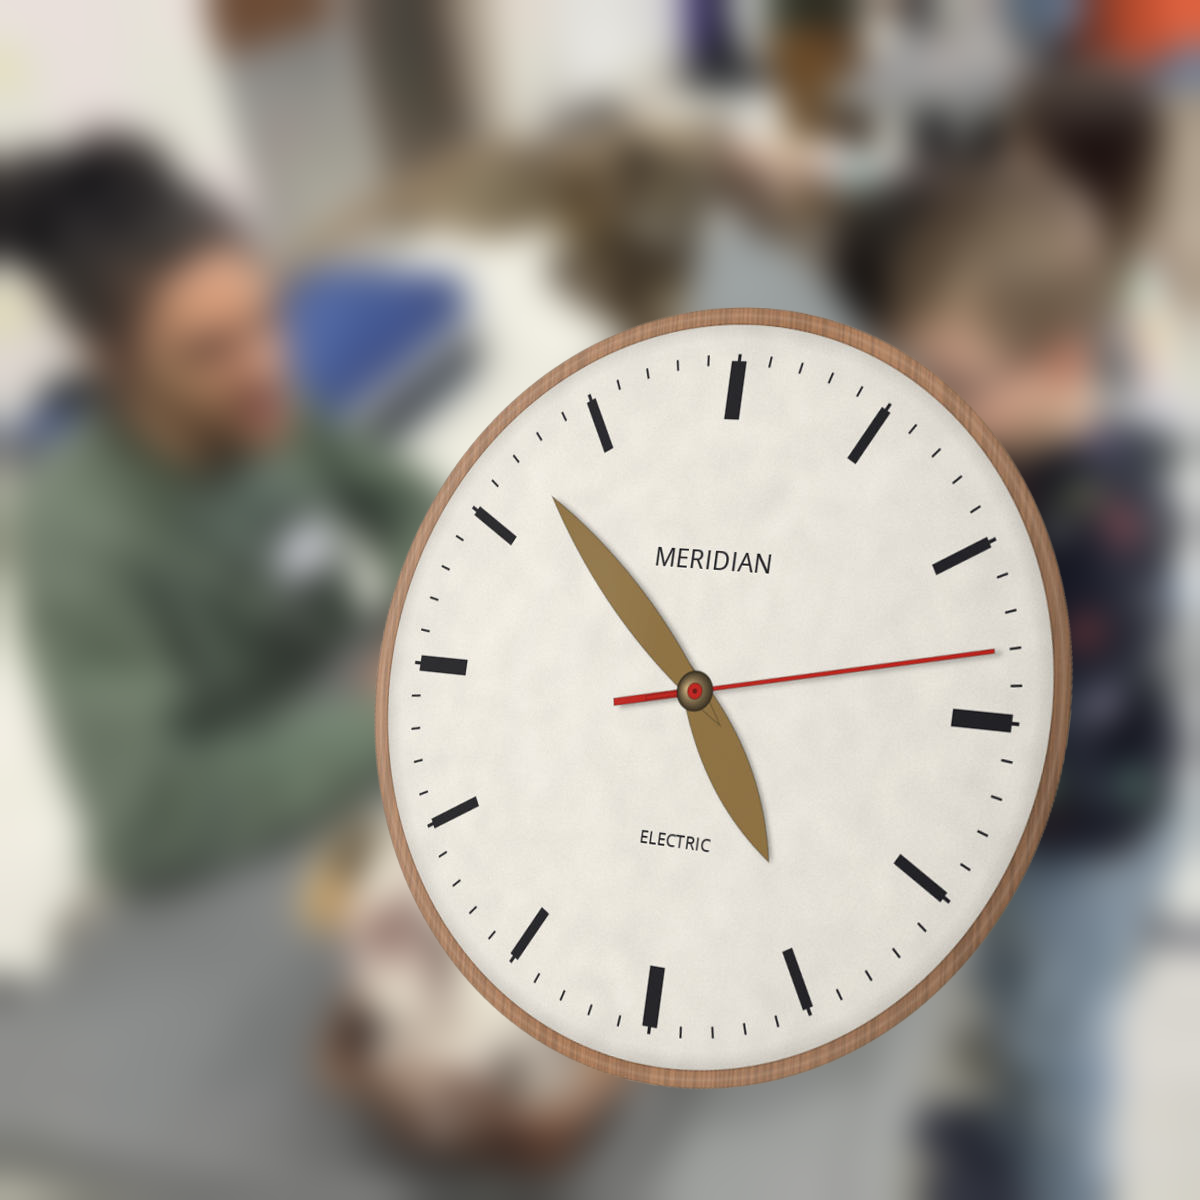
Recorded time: 4:52:13
